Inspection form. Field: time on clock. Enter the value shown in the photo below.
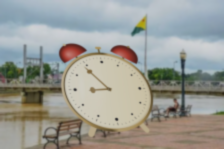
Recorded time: 8:54
